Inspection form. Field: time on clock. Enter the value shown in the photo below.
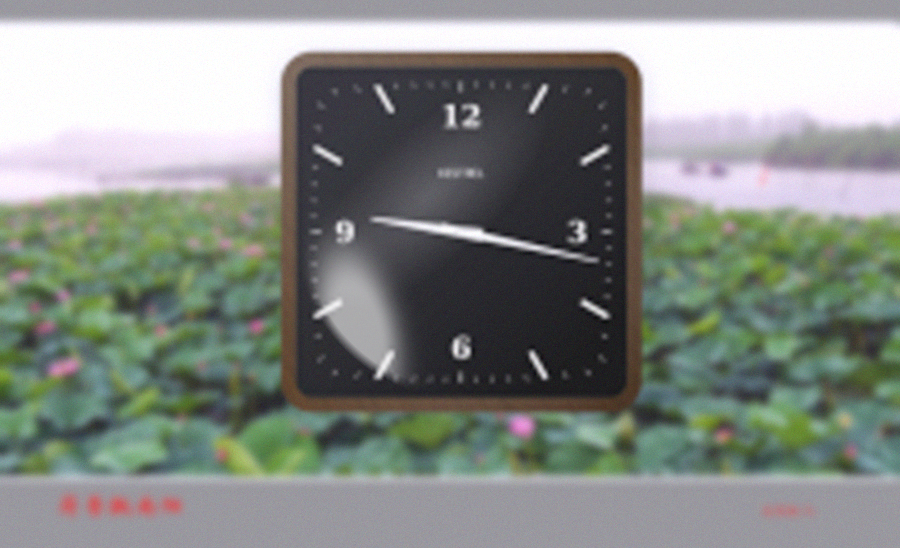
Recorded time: 9:17
